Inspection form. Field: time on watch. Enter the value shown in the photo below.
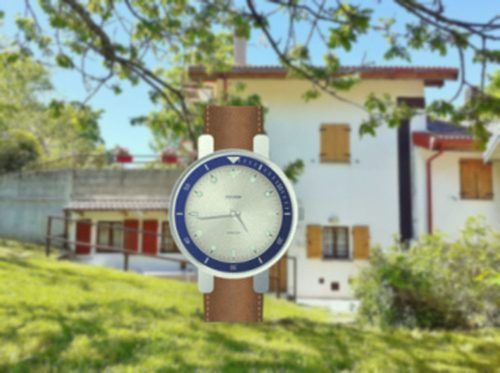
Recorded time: 4:44
